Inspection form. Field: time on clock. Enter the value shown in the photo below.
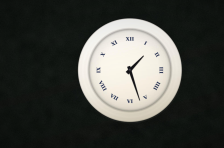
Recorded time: 1:27
